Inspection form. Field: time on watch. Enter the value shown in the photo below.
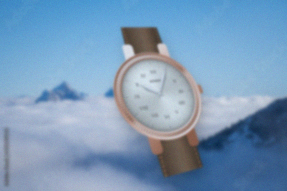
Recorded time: 10:05
